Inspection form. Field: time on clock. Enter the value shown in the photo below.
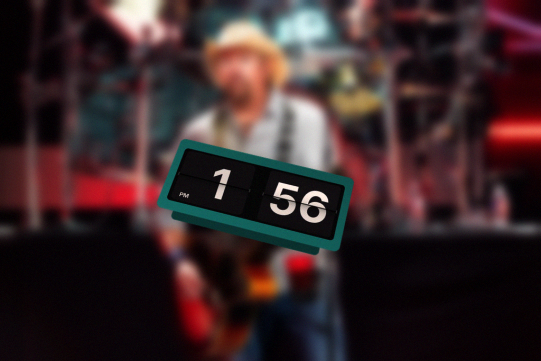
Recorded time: 1:56
